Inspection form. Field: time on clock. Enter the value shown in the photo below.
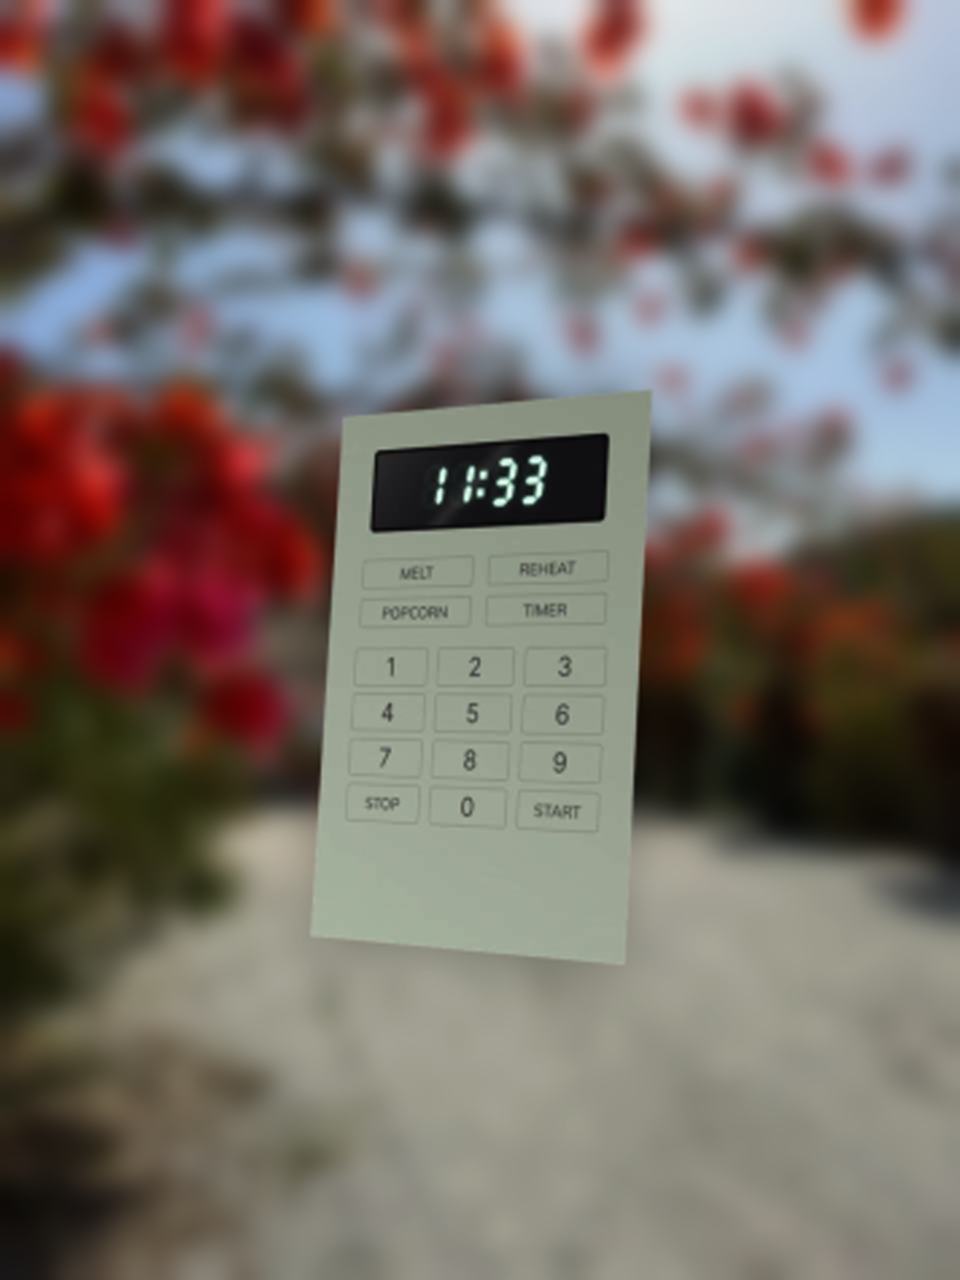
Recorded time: 11:33
